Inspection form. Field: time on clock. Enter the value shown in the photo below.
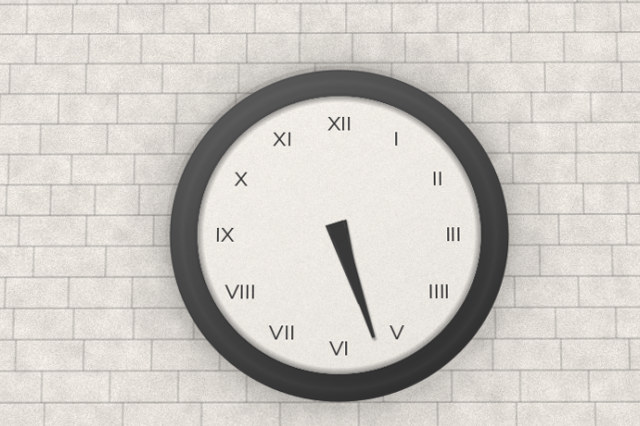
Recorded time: 5:27
